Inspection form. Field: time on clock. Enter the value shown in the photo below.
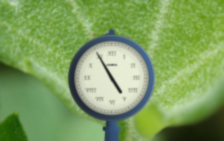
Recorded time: 4:55
